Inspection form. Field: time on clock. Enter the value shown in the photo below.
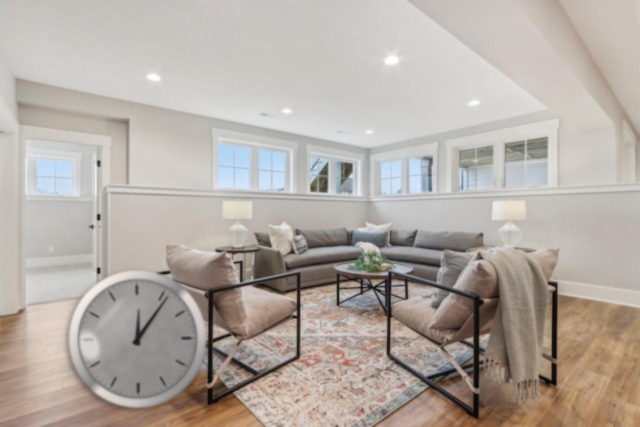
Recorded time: 12:06
